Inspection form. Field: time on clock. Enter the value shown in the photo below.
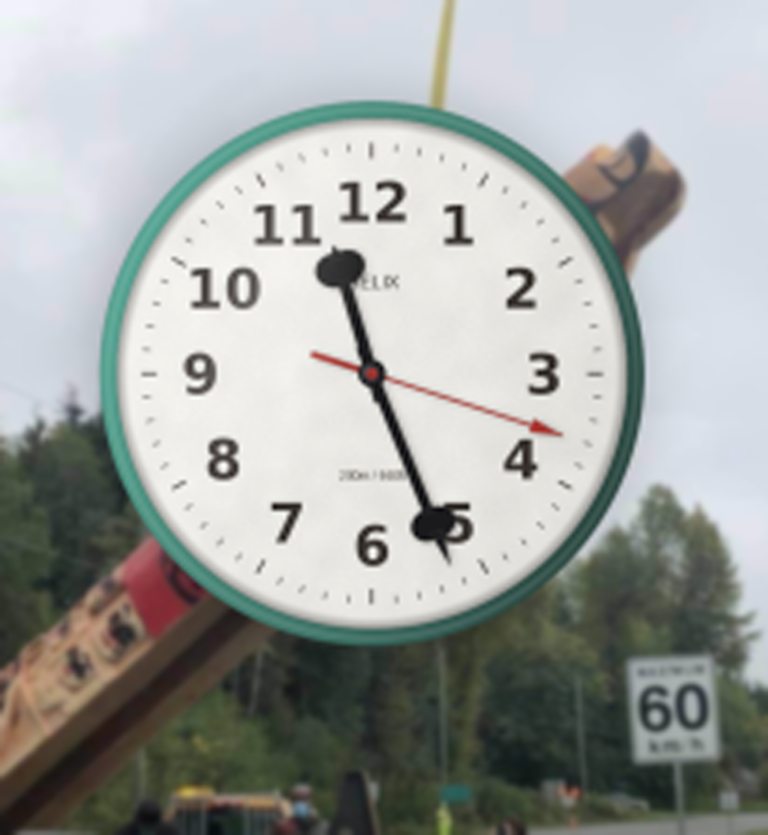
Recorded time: 11:26:18
